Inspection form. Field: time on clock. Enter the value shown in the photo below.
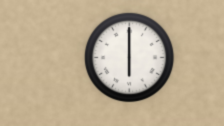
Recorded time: 6:00
